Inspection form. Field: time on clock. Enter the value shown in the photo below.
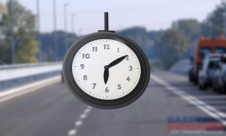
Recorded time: 6:09
